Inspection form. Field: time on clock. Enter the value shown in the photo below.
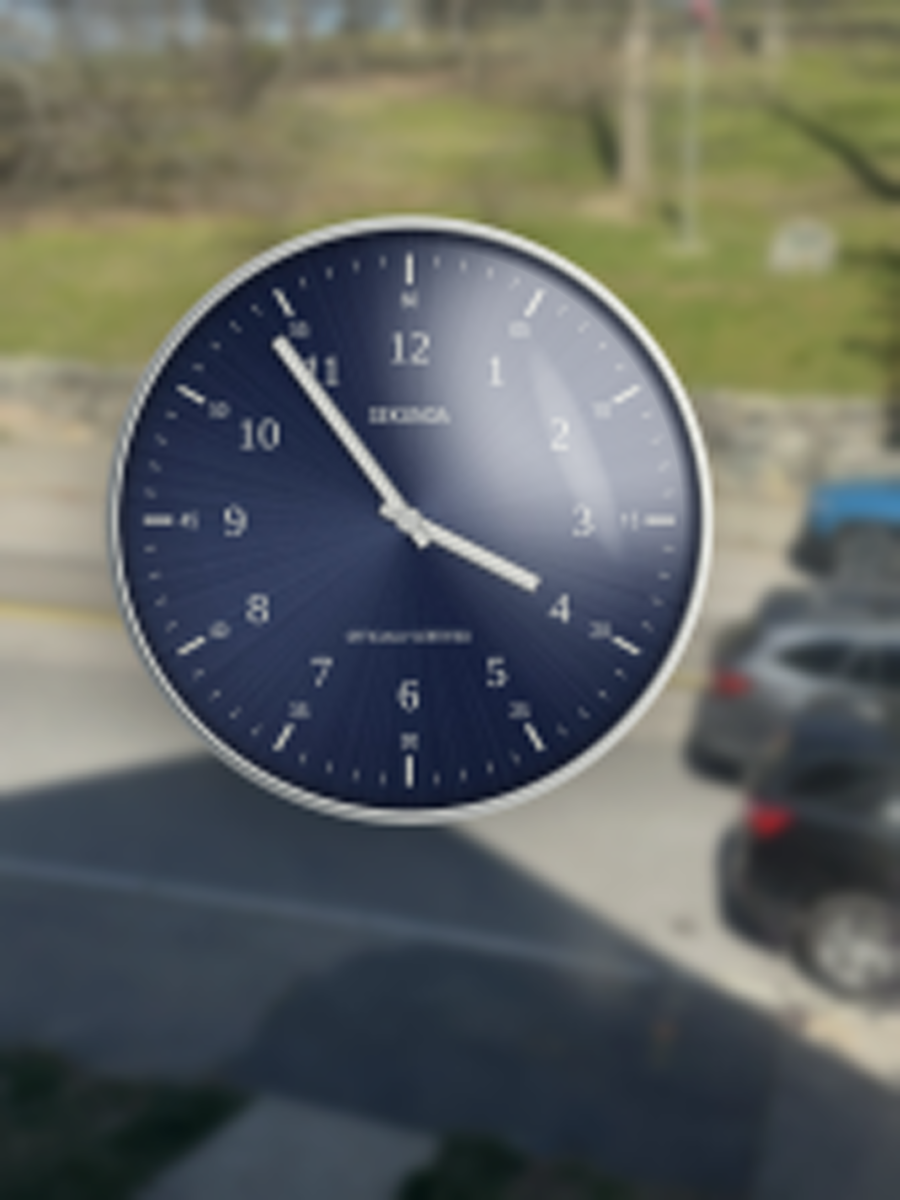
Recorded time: 3:54
